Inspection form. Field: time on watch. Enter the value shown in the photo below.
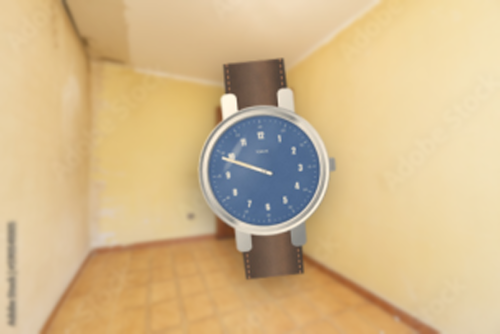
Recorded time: 9:49
